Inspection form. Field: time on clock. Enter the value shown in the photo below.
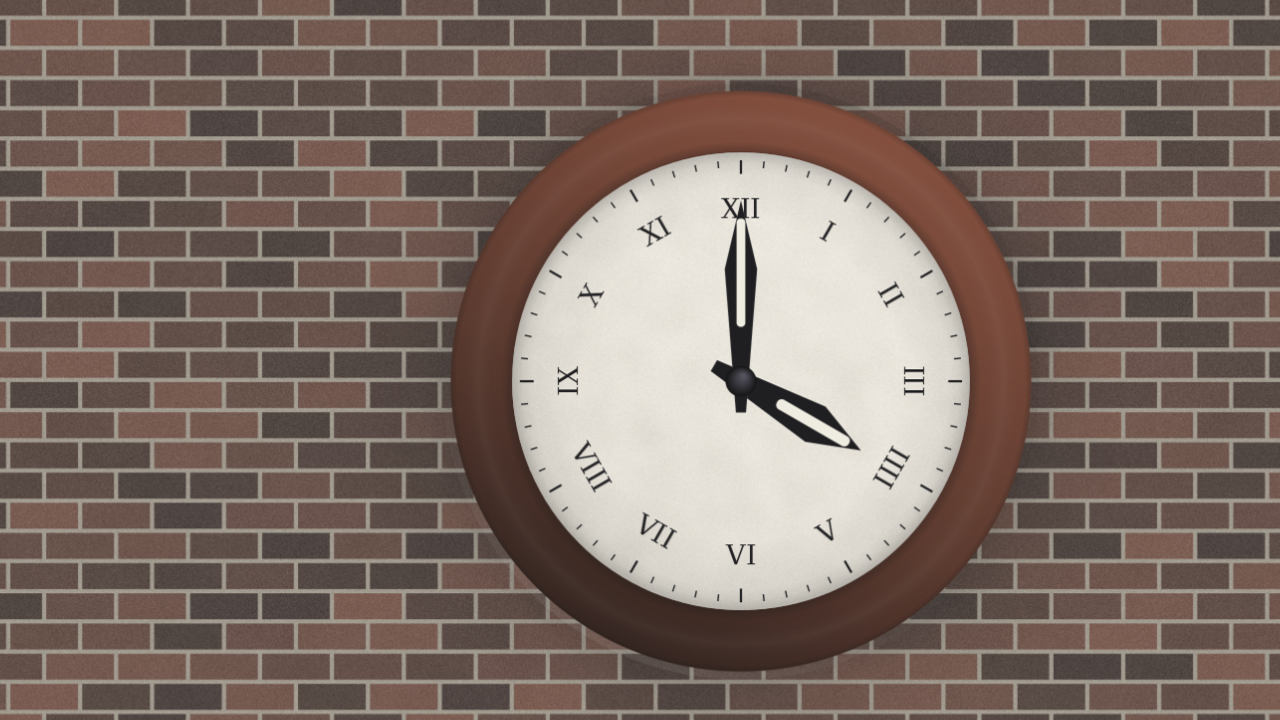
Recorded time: 4:00
